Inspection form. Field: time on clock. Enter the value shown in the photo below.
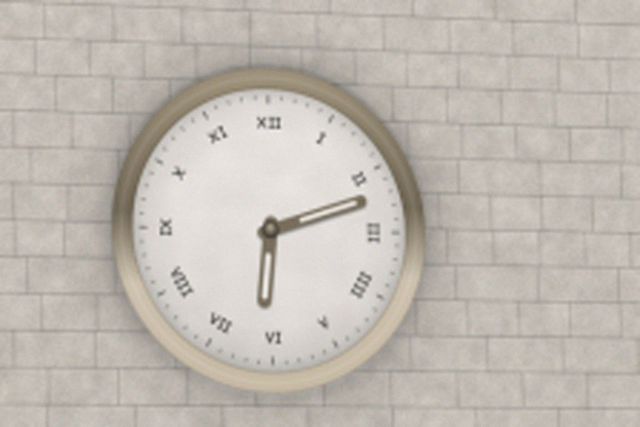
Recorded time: 6:12
